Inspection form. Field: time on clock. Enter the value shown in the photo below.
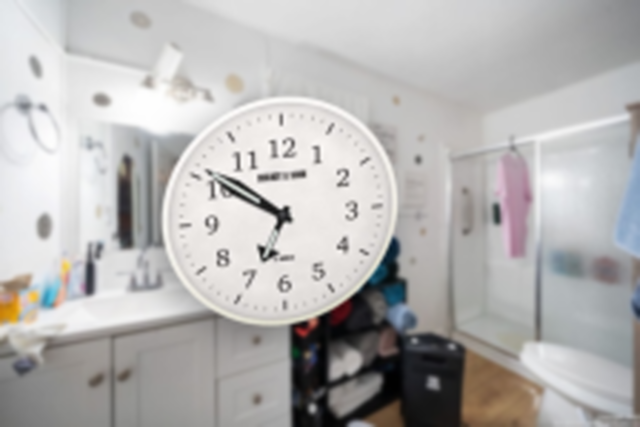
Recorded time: 6:51
